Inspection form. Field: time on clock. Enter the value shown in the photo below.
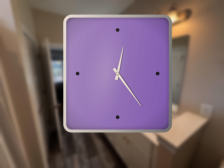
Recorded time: 12:24
